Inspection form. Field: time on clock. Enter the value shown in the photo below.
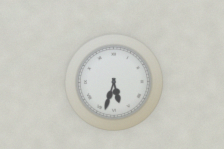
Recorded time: 5:33
